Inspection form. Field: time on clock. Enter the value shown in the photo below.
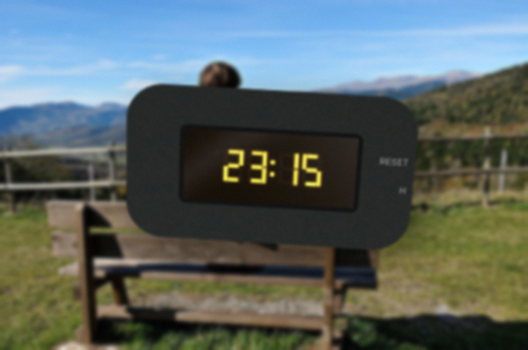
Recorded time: 23:15
